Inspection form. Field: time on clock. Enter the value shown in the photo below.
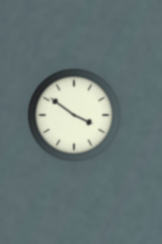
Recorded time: 3:51
